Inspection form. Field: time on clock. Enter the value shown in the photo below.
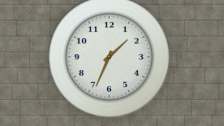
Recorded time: 1:34
